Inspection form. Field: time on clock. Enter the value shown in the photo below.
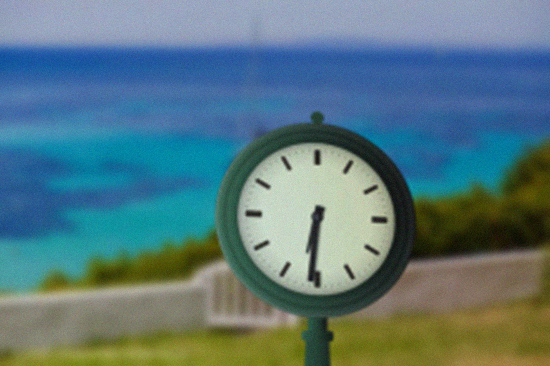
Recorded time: 6:31
